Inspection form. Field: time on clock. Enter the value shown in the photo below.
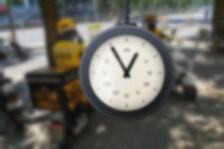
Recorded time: 12:55
